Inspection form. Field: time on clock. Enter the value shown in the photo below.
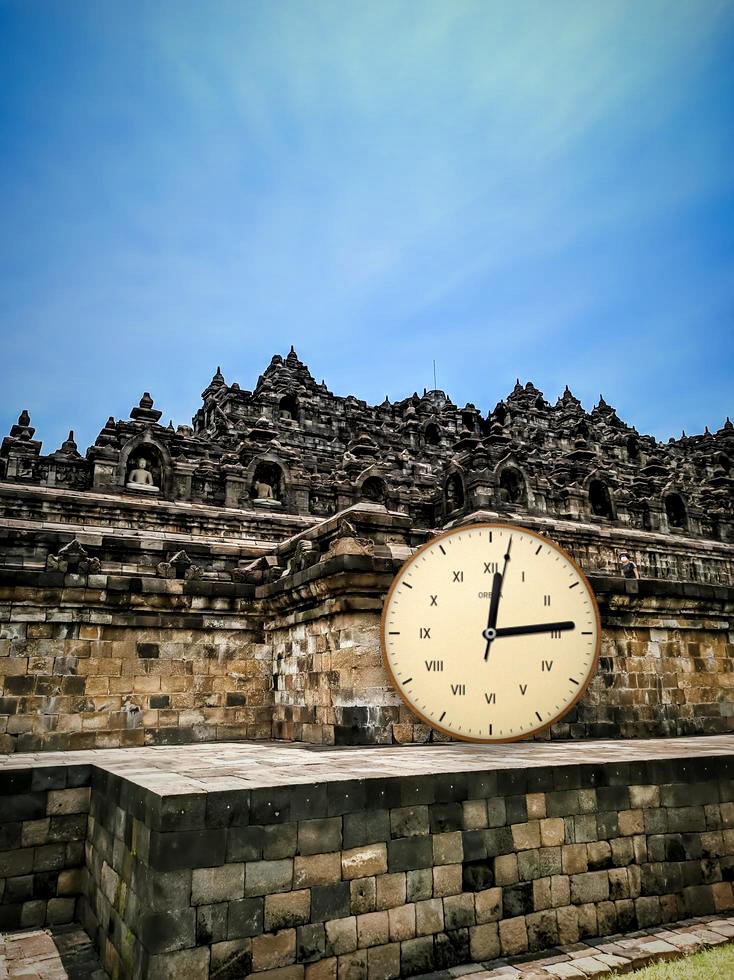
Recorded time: 12:14:02
